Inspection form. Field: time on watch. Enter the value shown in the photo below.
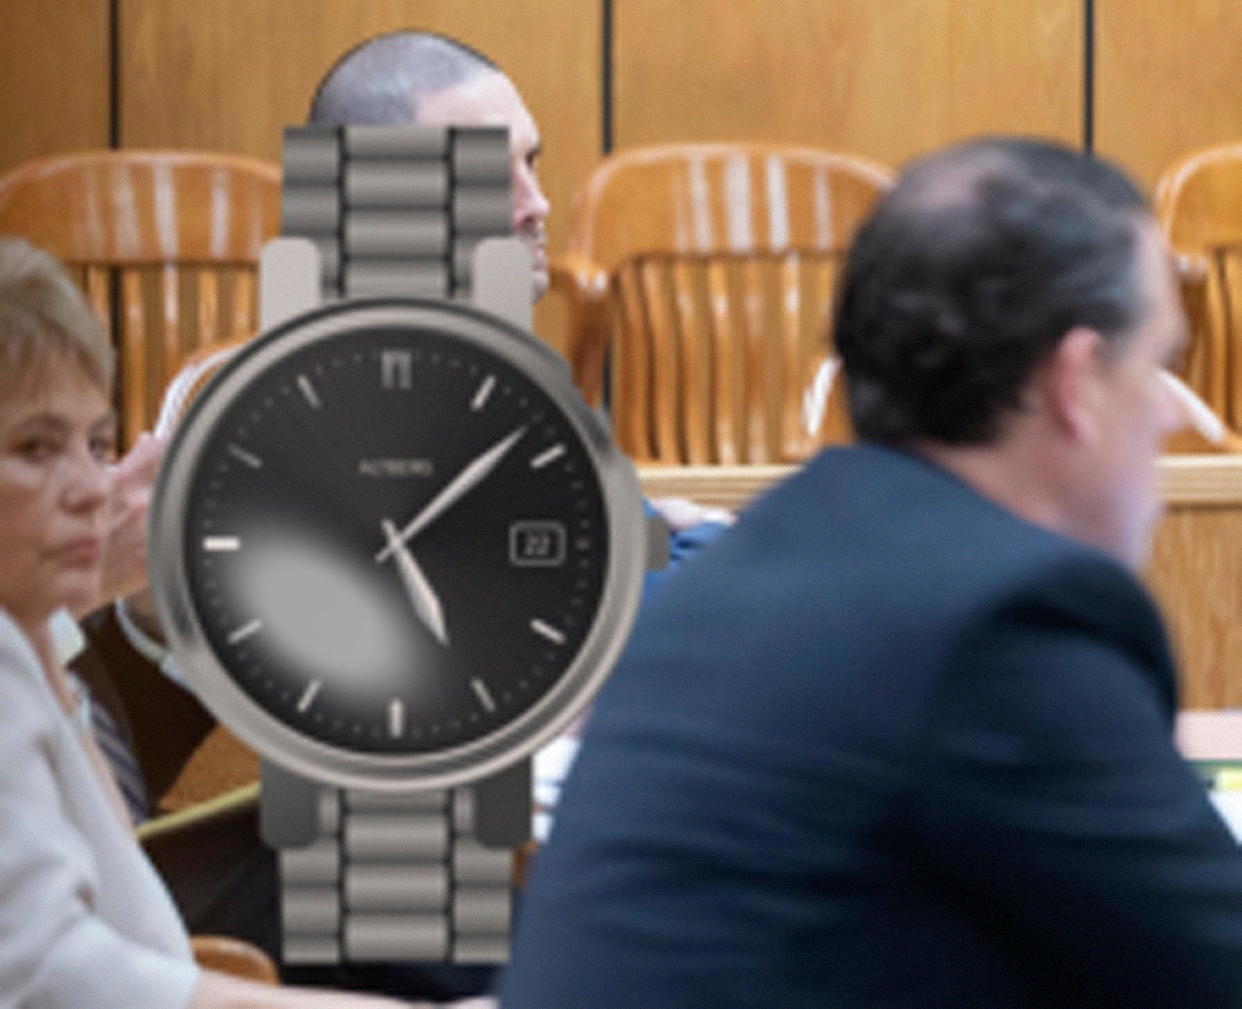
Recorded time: 5:08
